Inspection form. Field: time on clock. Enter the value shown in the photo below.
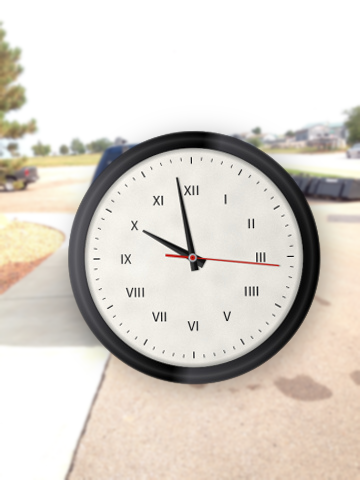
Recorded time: 9:58:16
